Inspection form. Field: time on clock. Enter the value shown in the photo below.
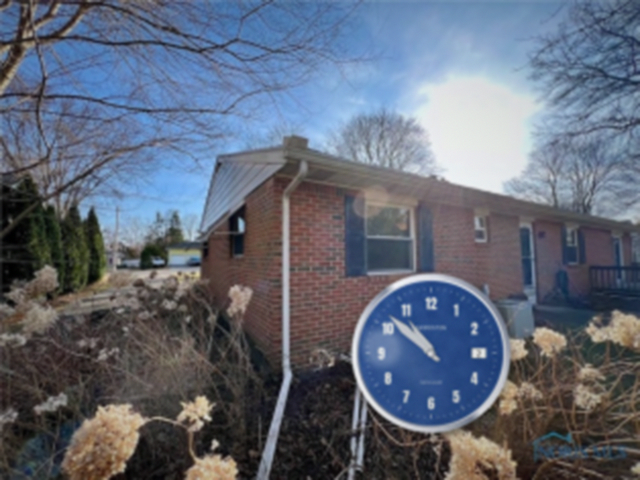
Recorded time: 10:52
